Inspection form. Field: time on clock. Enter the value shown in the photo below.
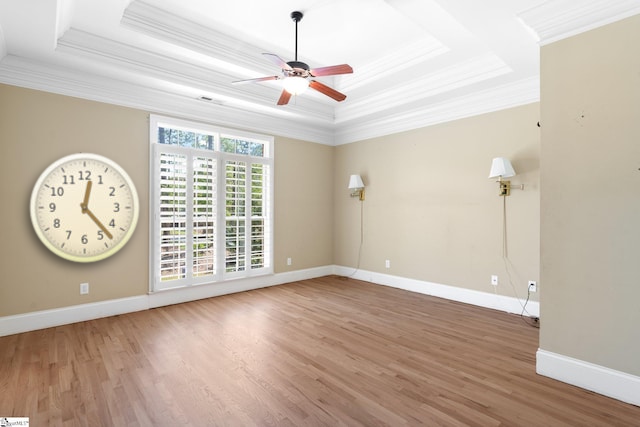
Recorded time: 12:23
